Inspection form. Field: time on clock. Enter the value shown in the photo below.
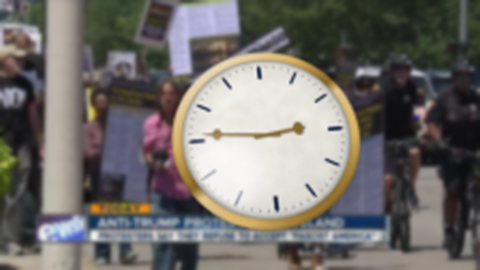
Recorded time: 2:46
